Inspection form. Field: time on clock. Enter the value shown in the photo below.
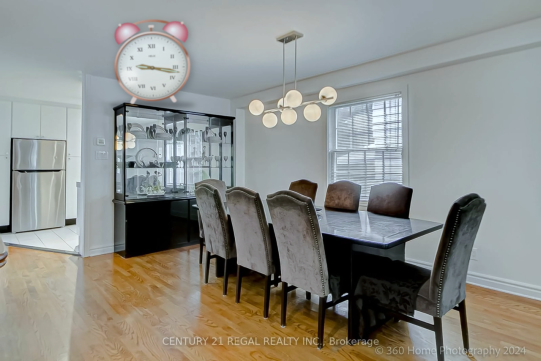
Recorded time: 9:17
